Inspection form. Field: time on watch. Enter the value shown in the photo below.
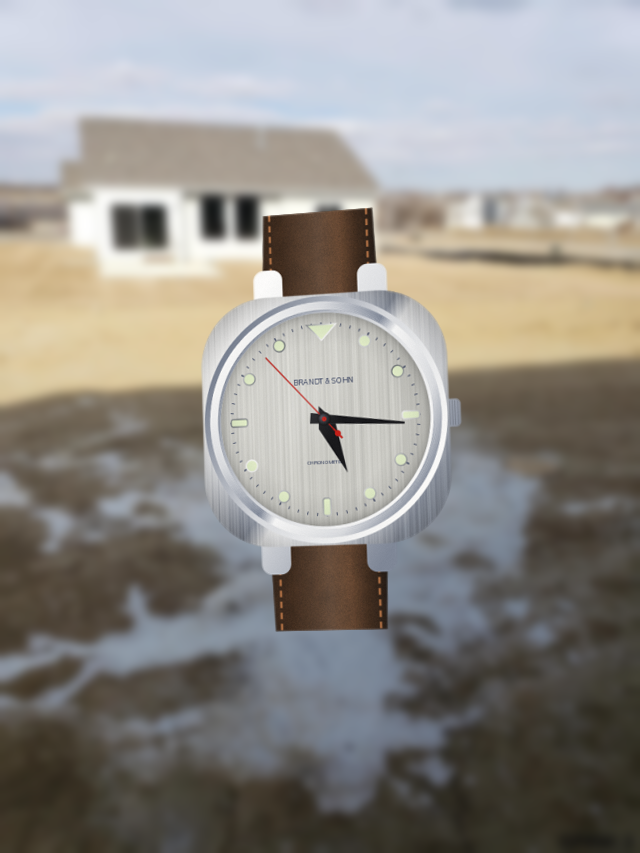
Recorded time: 5:15:53
